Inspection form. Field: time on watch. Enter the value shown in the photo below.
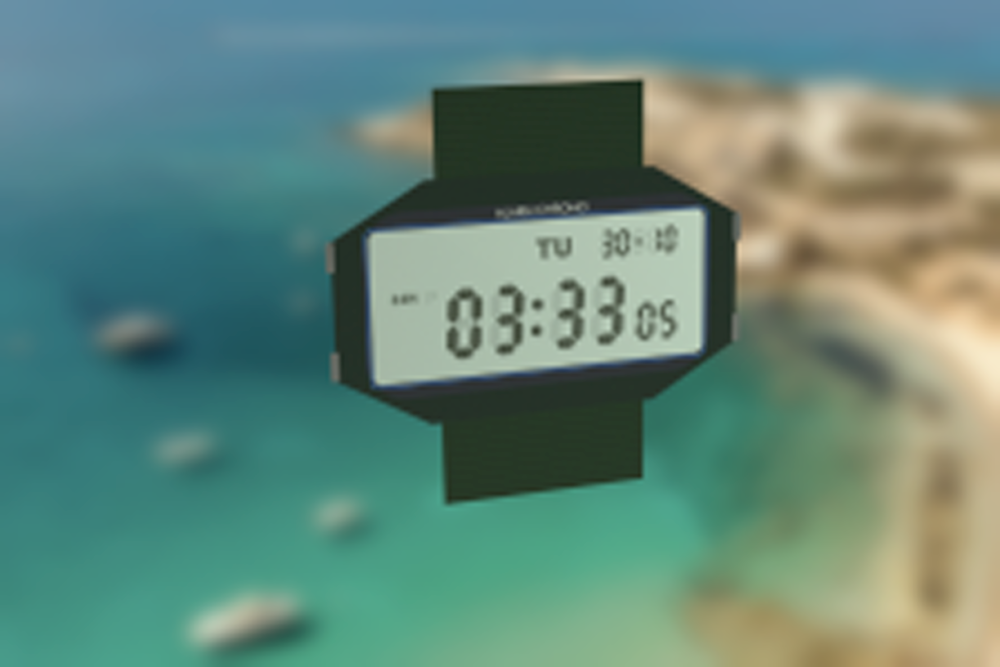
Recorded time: 3:33:05
